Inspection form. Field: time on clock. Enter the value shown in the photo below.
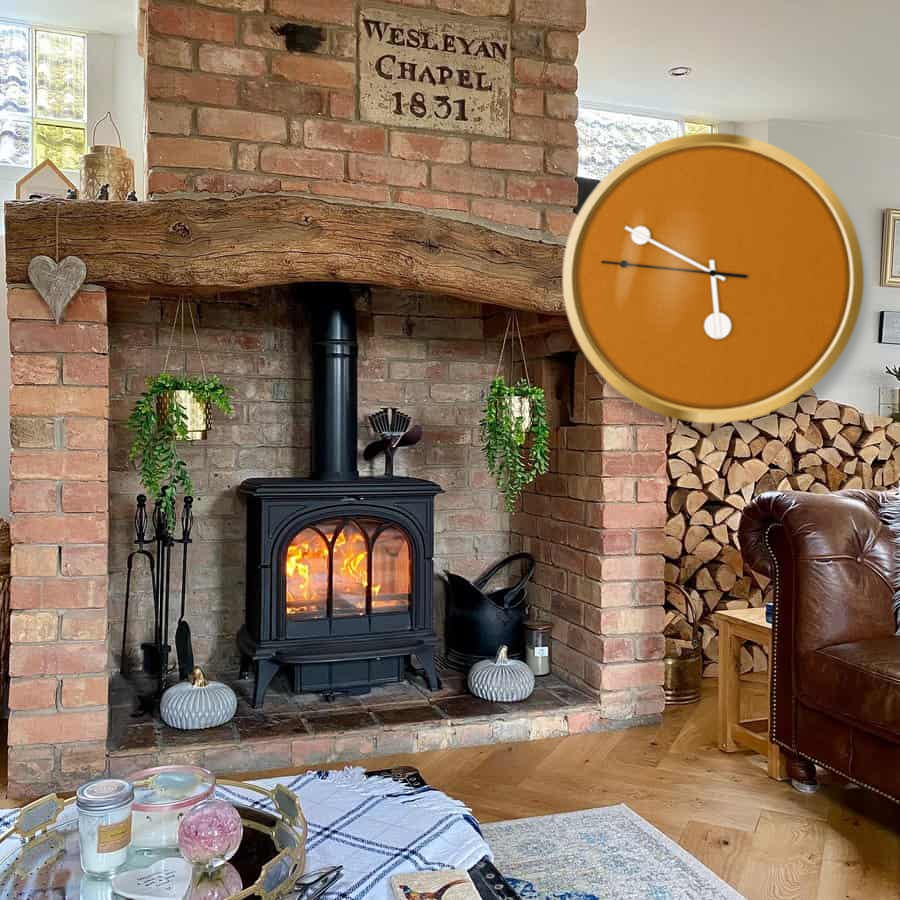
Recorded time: 5:49:46
